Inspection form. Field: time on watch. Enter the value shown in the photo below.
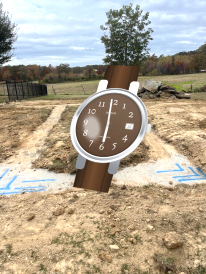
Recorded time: 5:59
